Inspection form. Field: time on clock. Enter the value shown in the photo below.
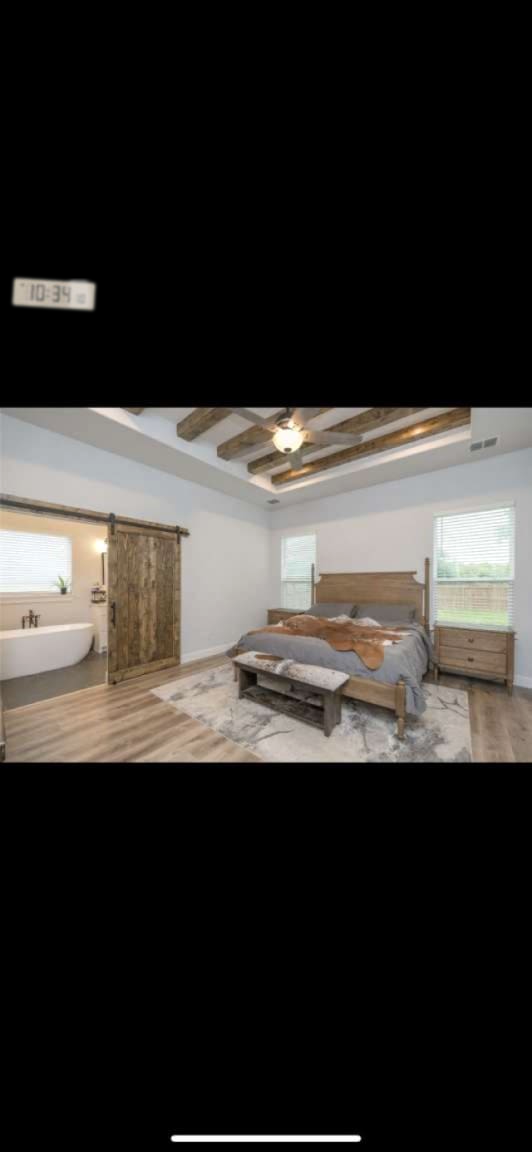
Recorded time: 10:34
